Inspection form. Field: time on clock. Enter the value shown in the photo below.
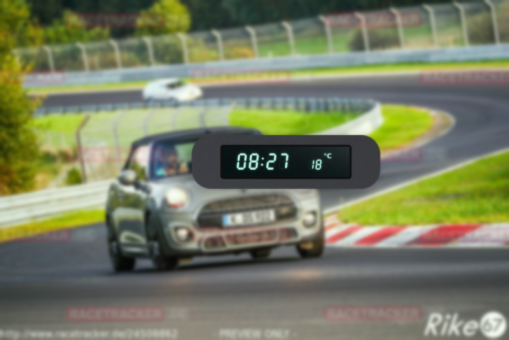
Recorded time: 8:27
